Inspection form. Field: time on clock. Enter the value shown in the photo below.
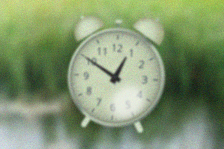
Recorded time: 12:50
